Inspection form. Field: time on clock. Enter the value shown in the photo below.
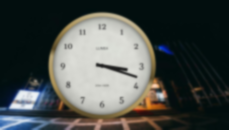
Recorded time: 3:18
